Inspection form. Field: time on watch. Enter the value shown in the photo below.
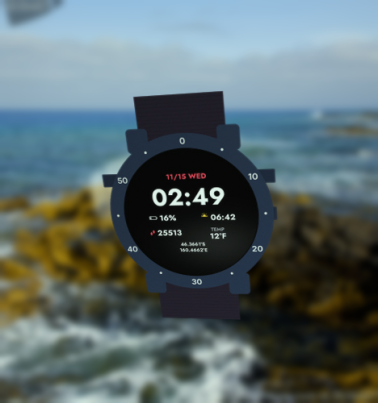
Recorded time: 2:49
